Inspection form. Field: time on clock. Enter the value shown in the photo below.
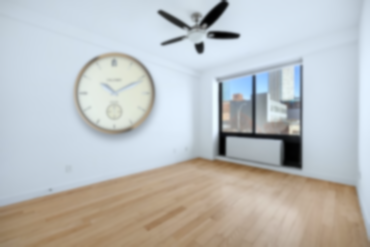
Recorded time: 10:11
